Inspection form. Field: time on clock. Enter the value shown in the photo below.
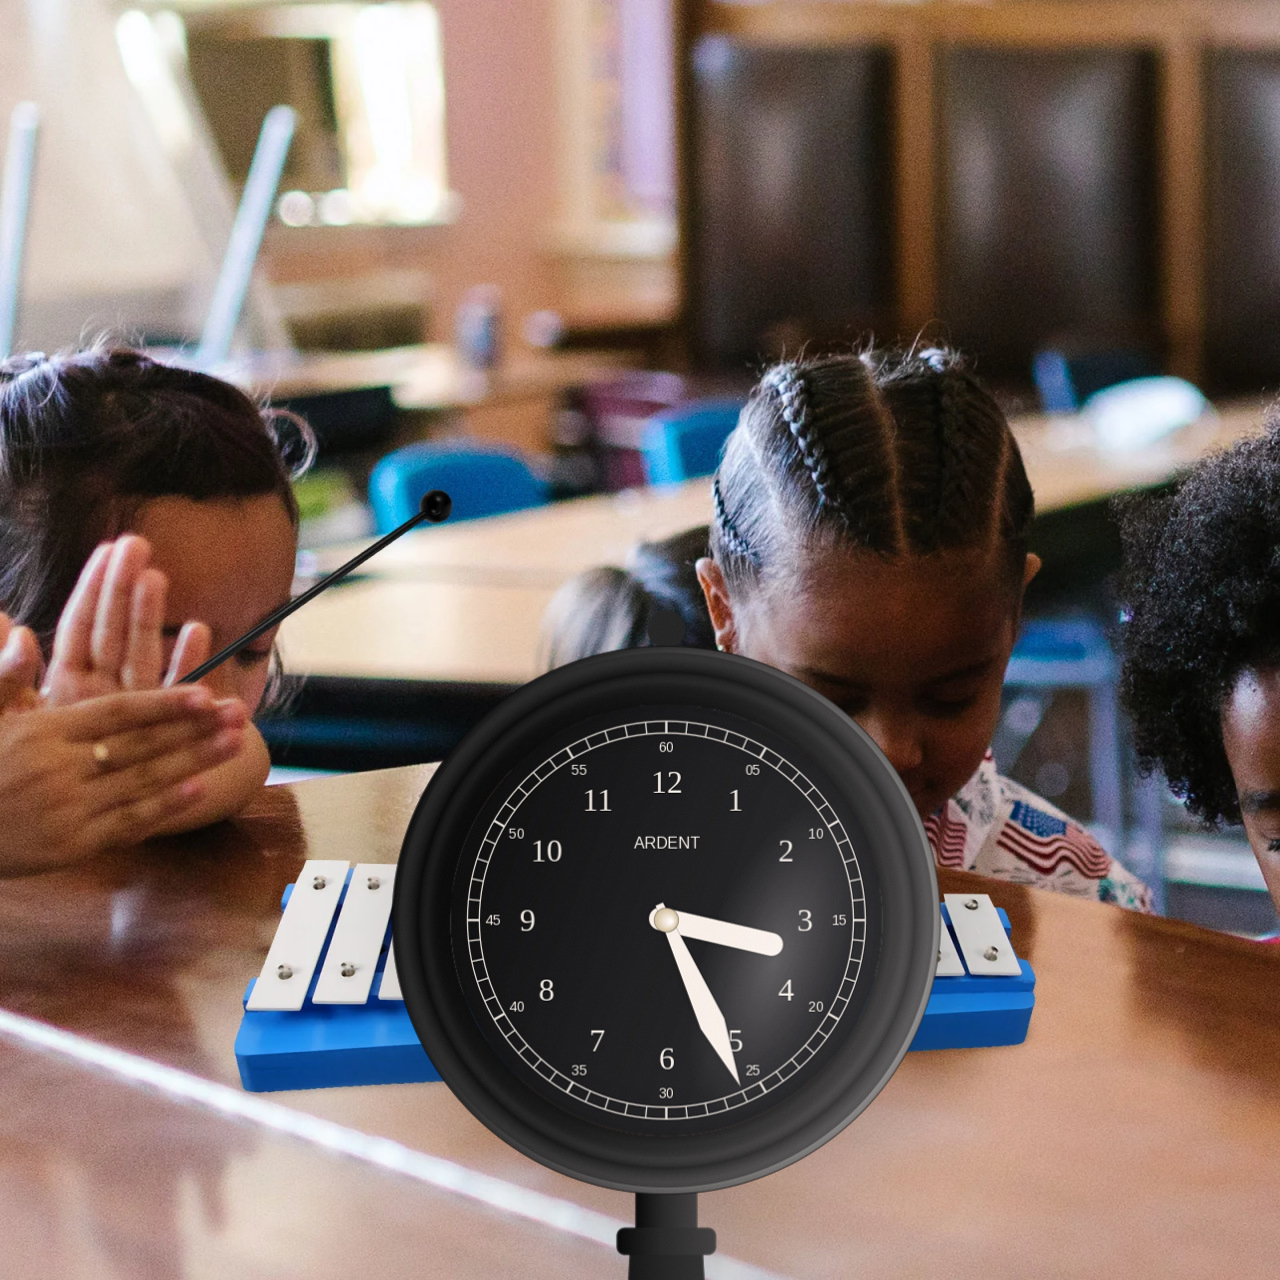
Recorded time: 3:26
